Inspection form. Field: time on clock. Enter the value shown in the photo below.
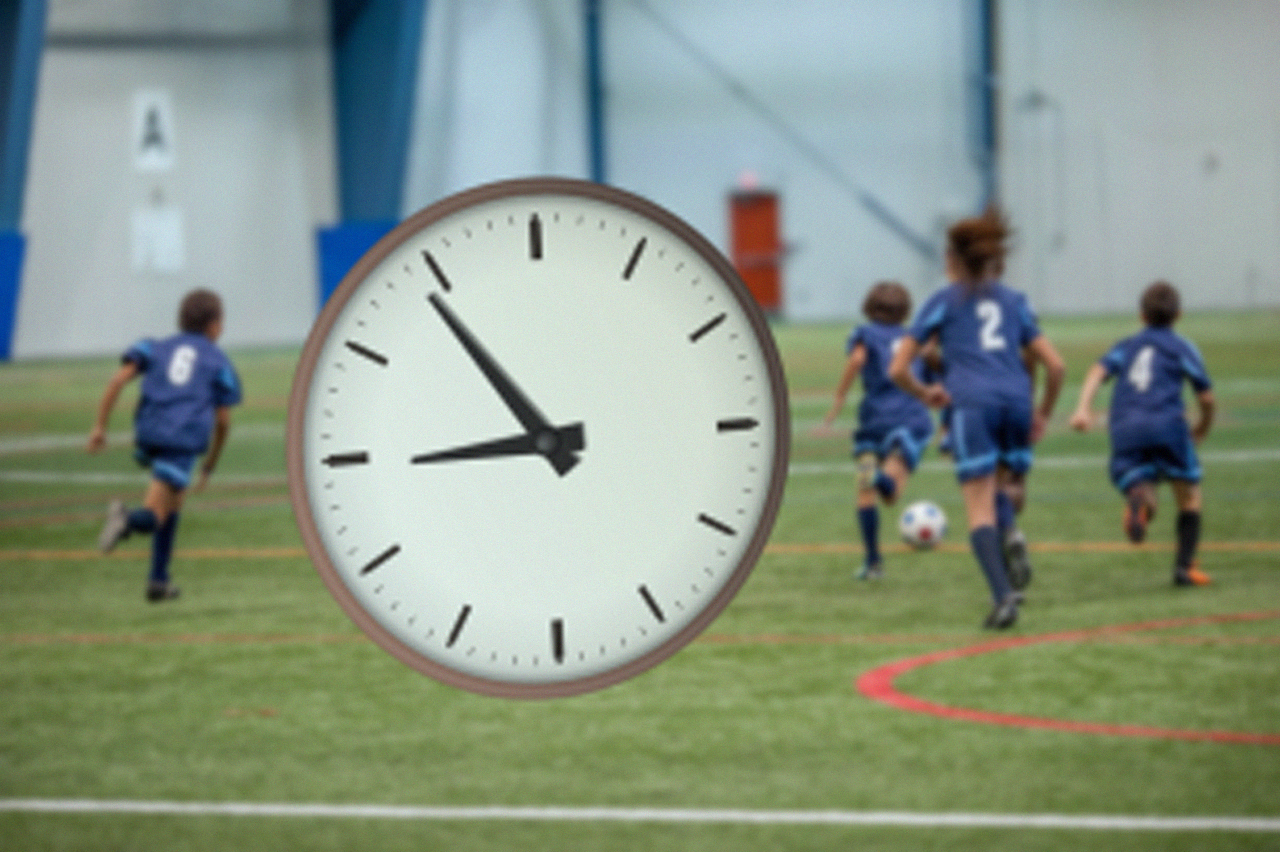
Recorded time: 8:54
